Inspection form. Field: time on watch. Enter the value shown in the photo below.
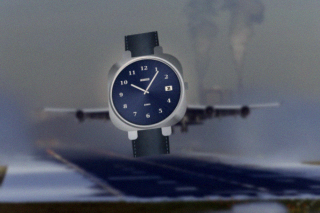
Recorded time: 10:06
